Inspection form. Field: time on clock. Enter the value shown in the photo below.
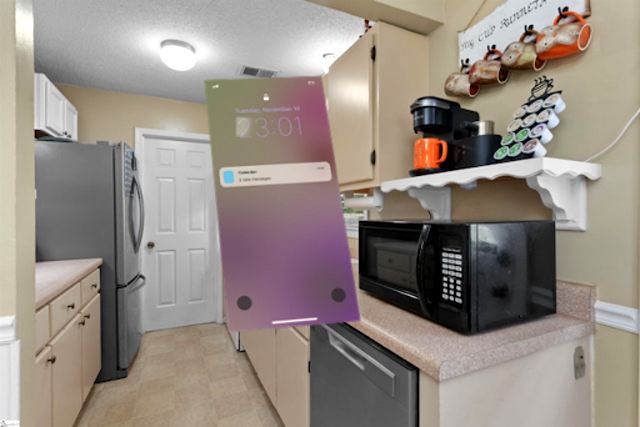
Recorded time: 23:01
